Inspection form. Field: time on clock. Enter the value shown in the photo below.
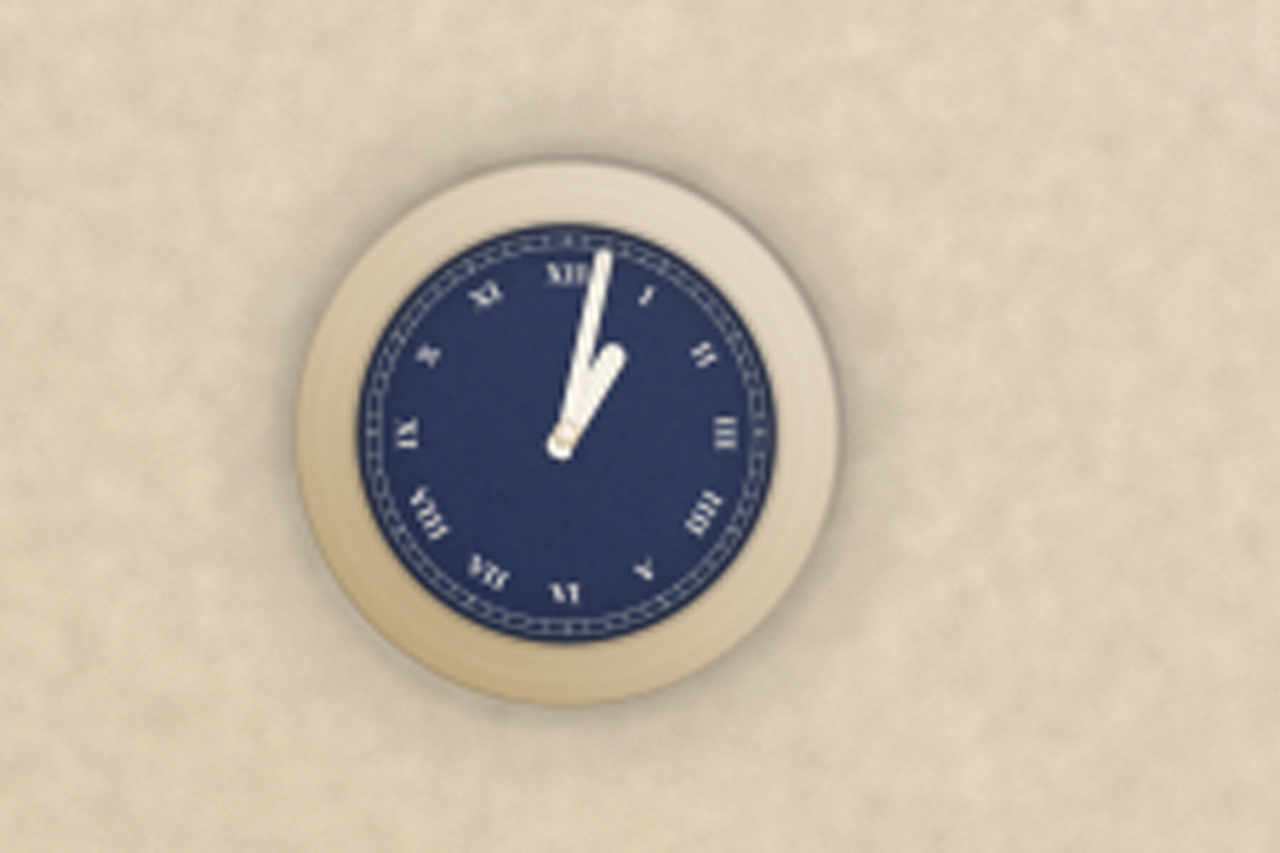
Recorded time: 1:02
